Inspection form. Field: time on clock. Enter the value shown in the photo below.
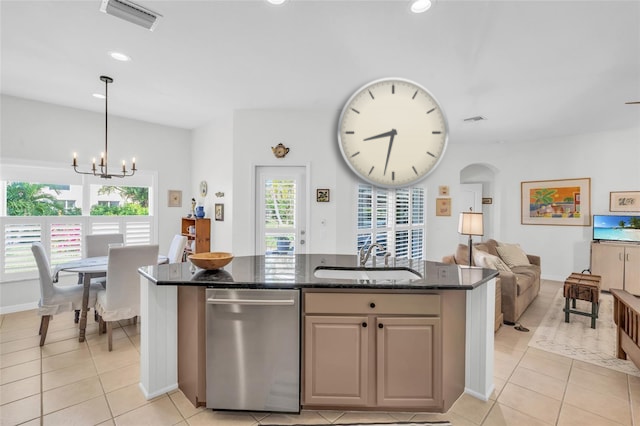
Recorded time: 8:32
